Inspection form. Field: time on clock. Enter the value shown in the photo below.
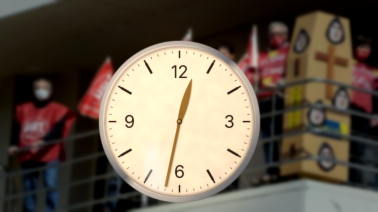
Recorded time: 12:32
